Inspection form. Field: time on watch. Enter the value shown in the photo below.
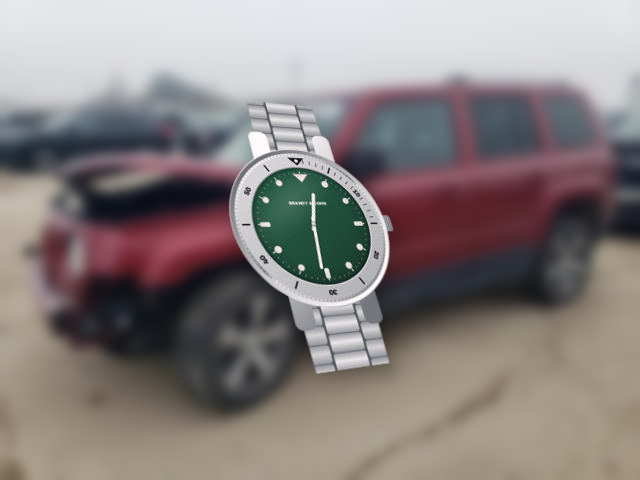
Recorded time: 12:31
